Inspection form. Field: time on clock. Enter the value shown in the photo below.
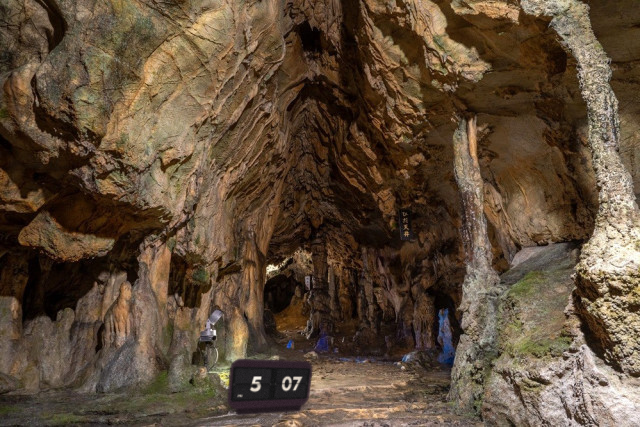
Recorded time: 5:07
